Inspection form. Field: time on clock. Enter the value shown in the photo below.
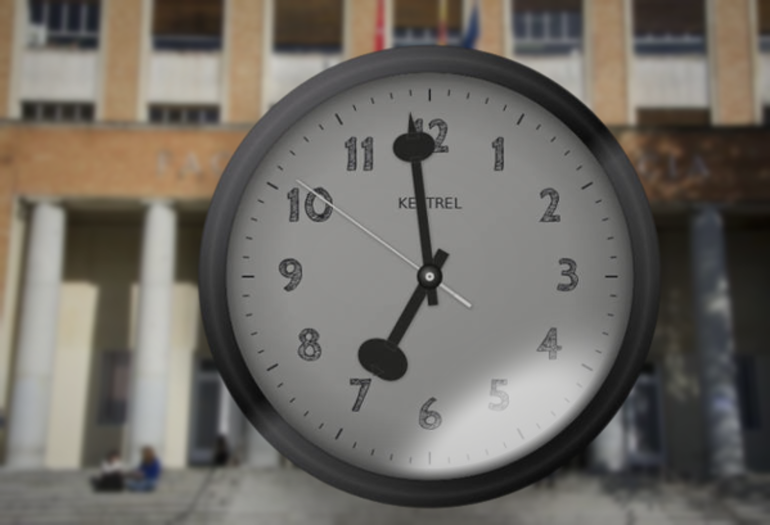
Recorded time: 6:58:51
